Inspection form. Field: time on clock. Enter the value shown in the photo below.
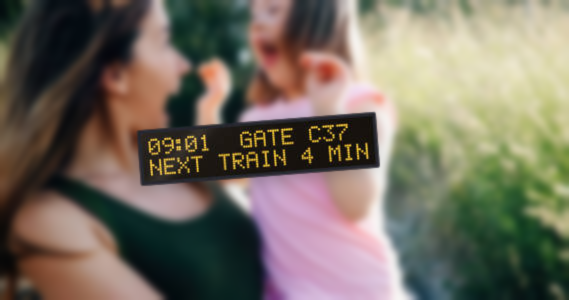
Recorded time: 9:01
